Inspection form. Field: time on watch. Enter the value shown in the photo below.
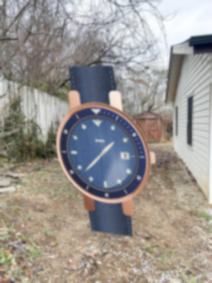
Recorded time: 1:38
